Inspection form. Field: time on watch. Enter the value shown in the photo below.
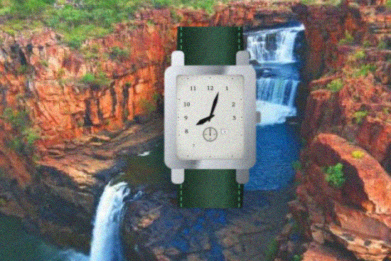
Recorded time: 8:03
